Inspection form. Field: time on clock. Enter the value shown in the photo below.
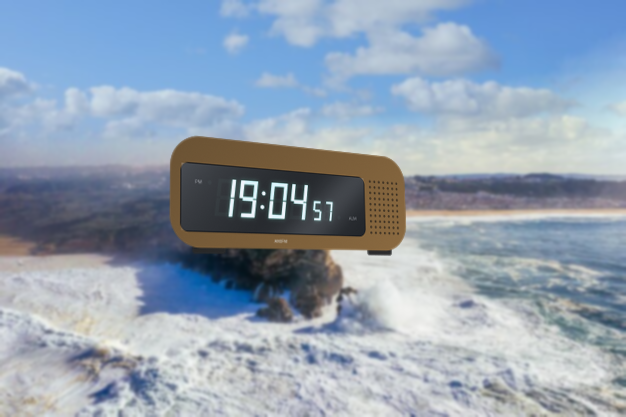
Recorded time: 19:04:57
